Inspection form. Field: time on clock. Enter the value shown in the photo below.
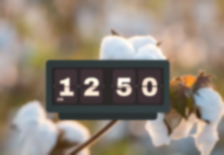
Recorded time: 12:50
